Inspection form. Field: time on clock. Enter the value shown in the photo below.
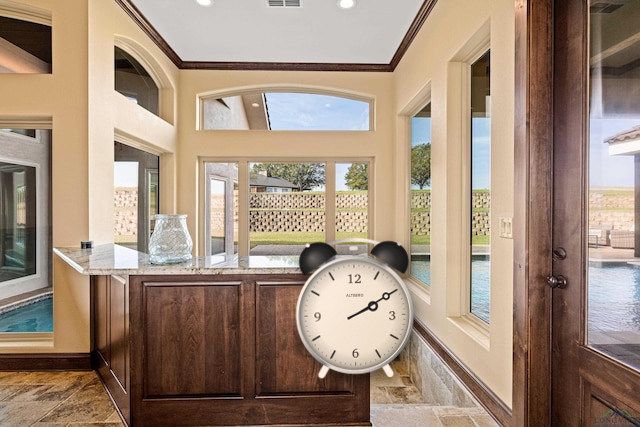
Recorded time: 2:10
